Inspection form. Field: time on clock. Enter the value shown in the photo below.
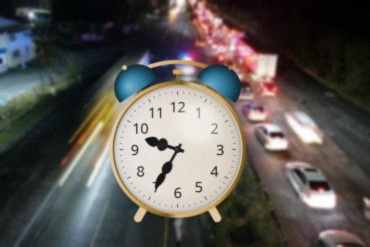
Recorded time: 9:35
